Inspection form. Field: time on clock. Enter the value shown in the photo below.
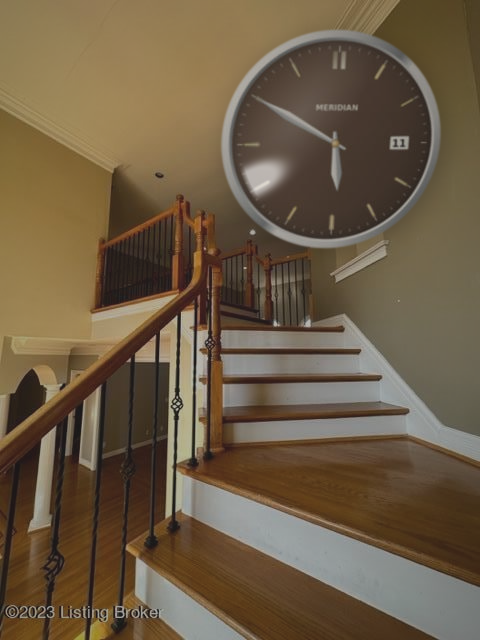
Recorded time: 5:50
